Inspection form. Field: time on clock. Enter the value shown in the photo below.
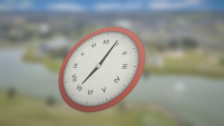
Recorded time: 7:04
